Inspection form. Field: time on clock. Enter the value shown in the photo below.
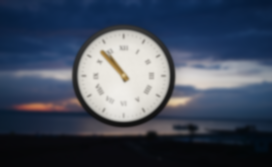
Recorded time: 10:53
